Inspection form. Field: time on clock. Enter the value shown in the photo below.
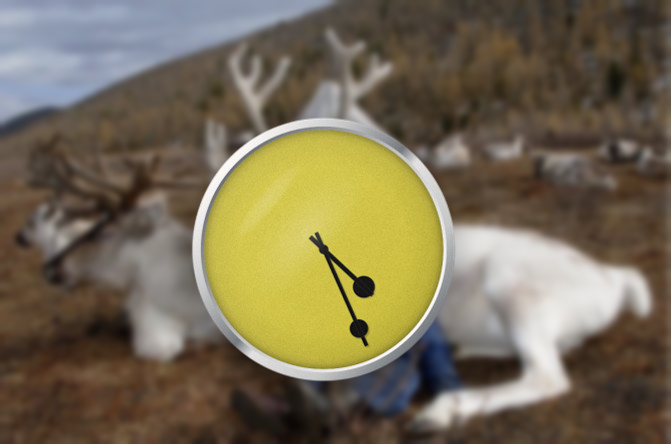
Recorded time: 4:26
